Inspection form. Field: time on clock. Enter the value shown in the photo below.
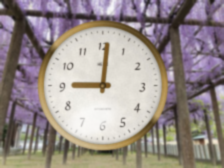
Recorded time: 9:01
